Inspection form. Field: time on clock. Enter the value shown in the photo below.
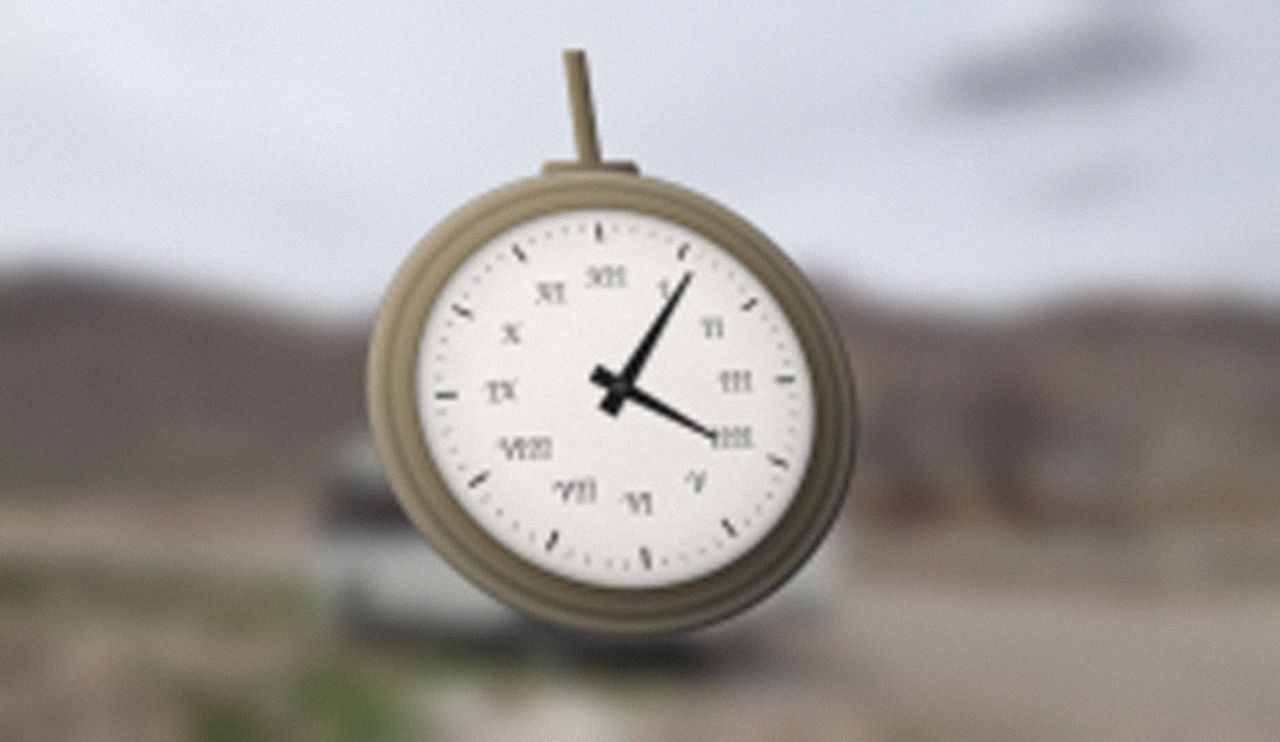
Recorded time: 4:06
